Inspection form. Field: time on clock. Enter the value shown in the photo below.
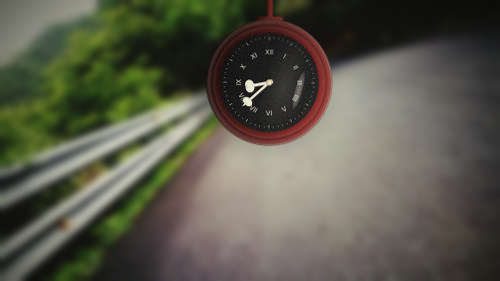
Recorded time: 8:38
